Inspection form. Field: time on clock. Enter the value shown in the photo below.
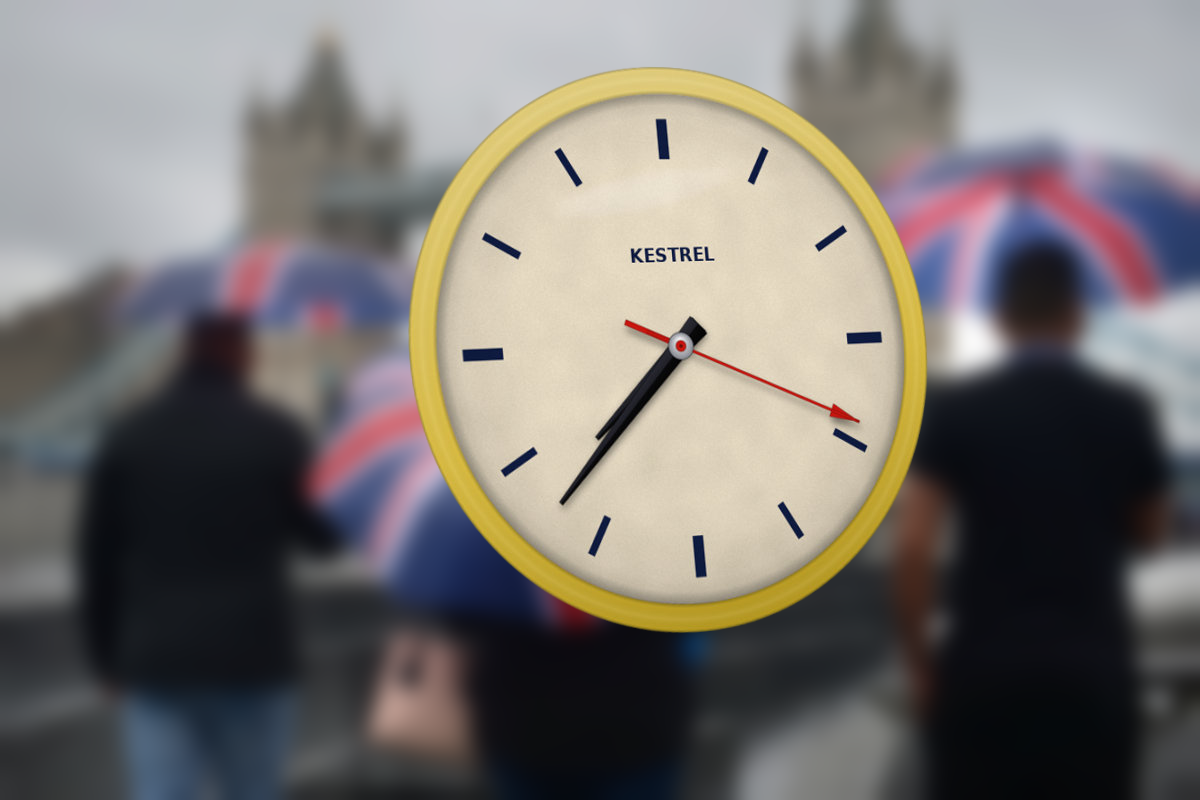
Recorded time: 7:37:19
